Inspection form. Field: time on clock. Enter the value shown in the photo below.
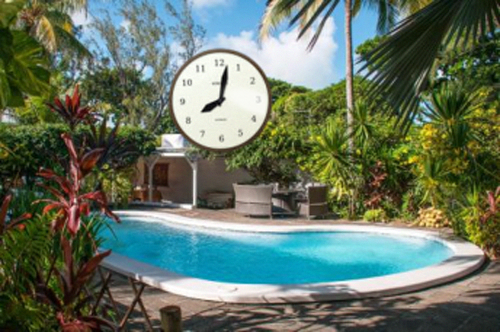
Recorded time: 8:02
